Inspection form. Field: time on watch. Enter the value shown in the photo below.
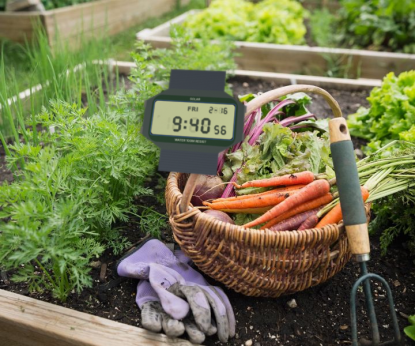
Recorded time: 9:40:56
